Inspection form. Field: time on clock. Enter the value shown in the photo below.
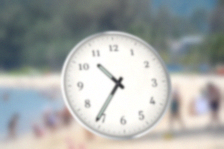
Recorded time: 10:36
